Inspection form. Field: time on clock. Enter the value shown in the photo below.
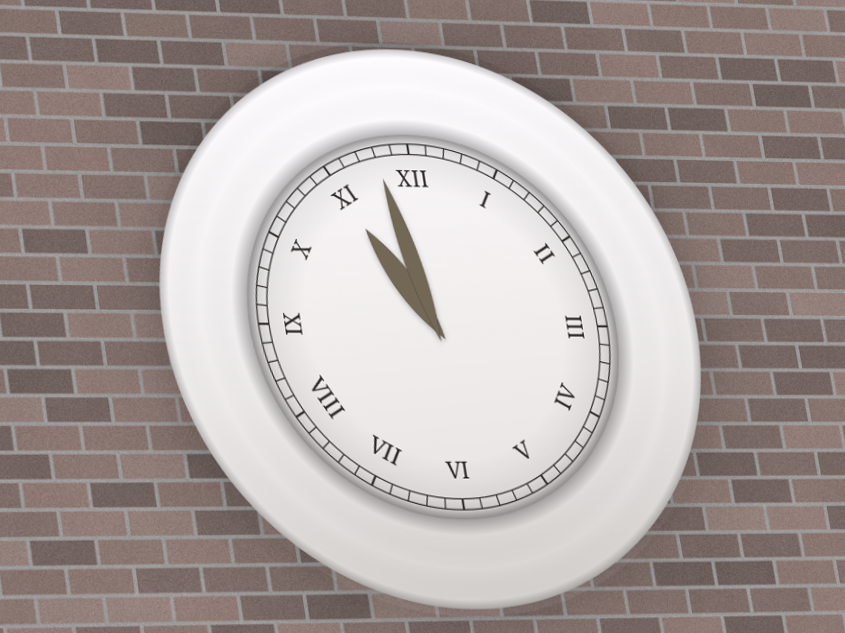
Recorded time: 10:58
